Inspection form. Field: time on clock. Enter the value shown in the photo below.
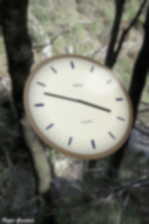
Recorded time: 3:48
